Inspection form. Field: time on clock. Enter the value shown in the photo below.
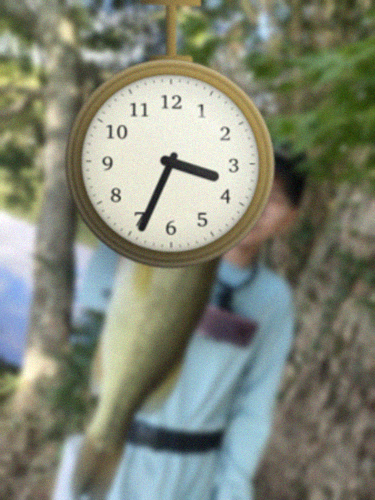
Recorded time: 3:34
